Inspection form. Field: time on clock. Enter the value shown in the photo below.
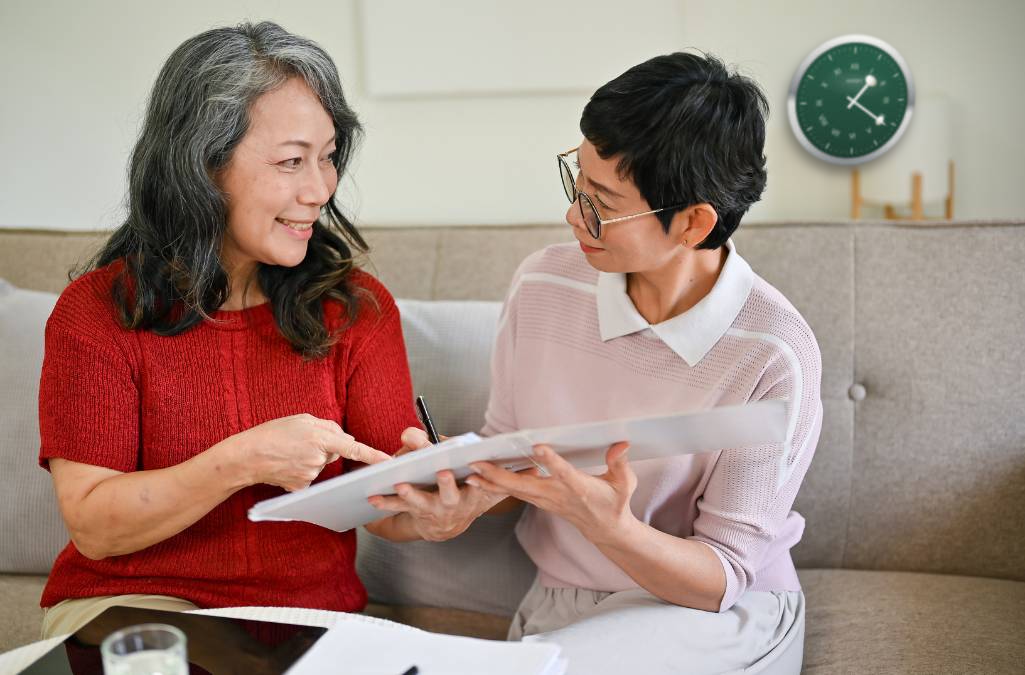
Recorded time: 1:21
